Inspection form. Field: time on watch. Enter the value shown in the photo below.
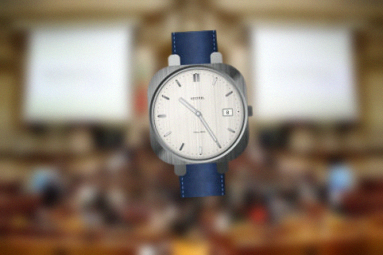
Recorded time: 10:25
